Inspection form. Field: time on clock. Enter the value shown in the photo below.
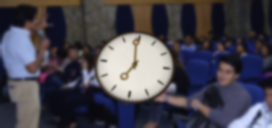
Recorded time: 6:59
